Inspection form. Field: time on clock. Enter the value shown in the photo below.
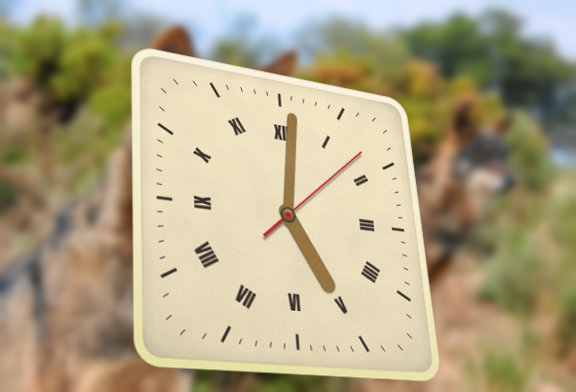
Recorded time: 5:01:08
